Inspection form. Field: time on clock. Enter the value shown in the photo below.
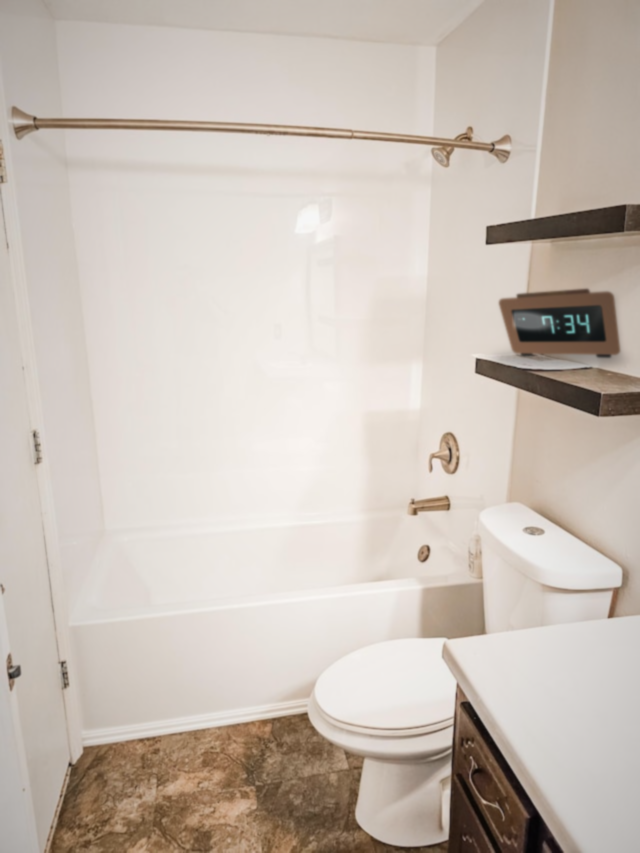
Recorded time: 7:34
